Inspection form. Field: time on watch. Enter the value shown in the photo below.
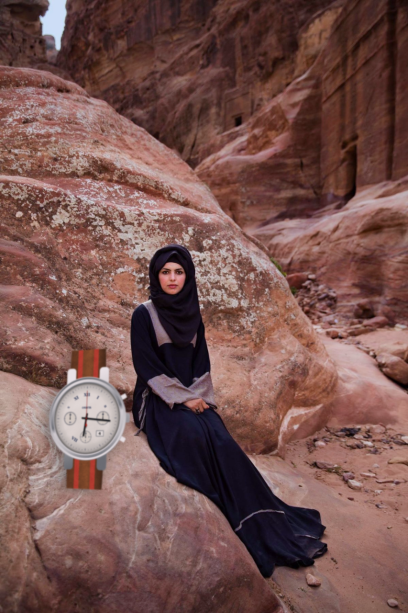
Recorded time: 6:16
